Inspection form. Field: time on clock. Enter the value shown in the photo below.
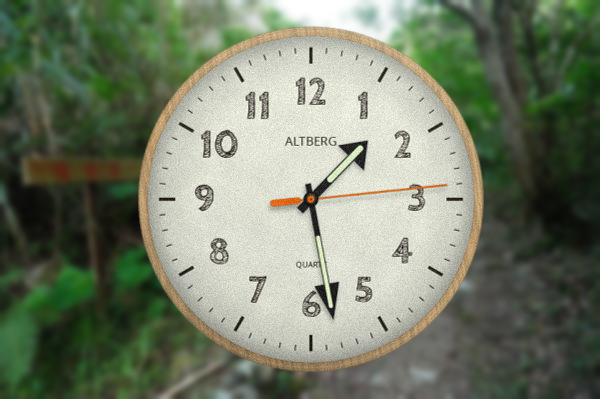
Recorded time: 1:28:14
